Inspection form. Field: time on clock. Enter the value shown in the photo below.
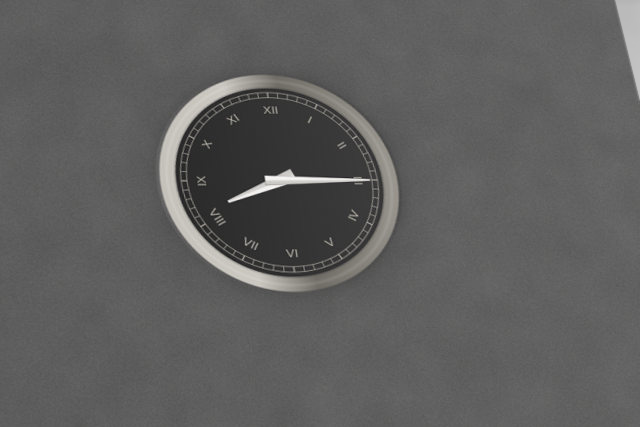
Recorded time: 8:15
